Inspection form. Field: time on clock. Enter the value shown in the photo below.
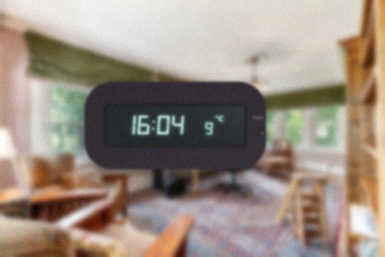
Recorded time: 16:04
